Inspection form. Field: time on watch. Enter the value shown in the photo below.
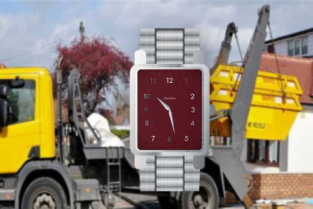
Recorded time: 10:28
